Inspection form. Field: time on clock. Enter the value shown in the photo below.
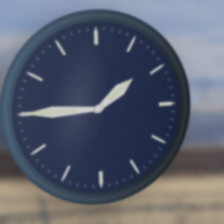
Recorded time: 1:45
